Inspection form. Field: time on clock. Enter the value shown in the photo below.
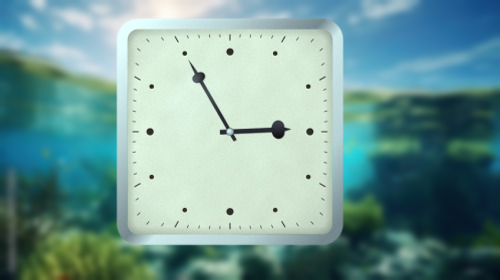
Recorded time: 2:55
